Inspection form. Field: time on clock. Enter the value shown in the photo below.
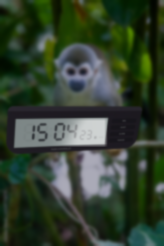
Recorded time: 15:04
